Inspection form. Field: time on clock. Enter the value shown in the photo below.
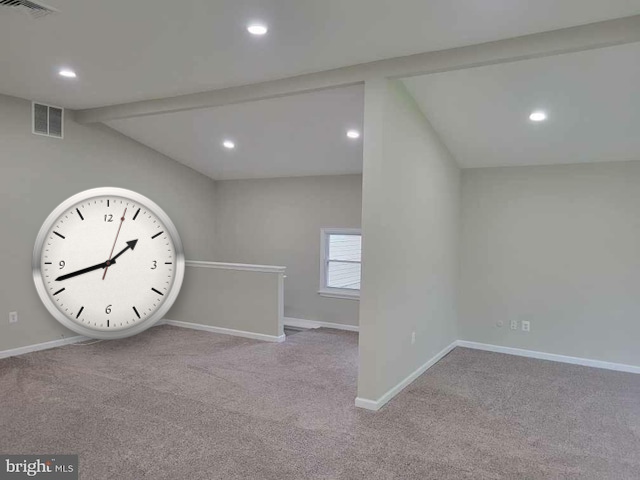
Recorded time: 1:42:03
